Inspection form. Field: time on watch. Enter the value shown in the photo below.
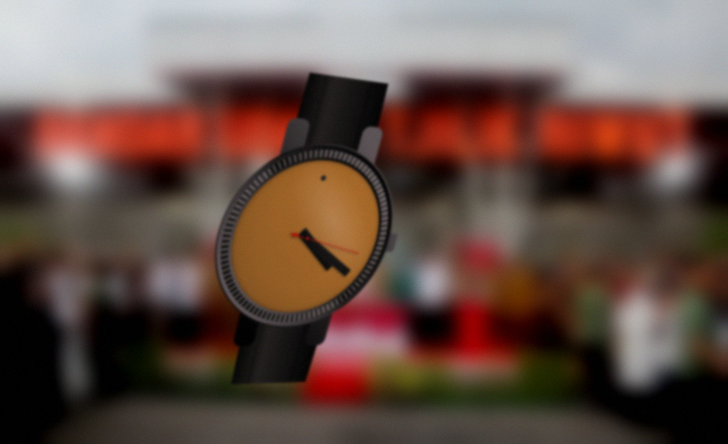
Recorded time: 4:20:17
